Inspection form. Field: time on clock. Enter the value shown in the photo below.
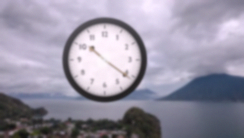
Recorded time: 10:21
